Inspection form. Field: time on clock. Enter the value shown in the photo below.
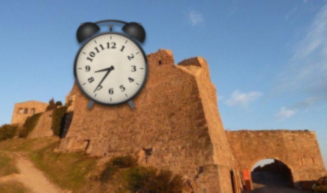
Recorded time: 8:36
